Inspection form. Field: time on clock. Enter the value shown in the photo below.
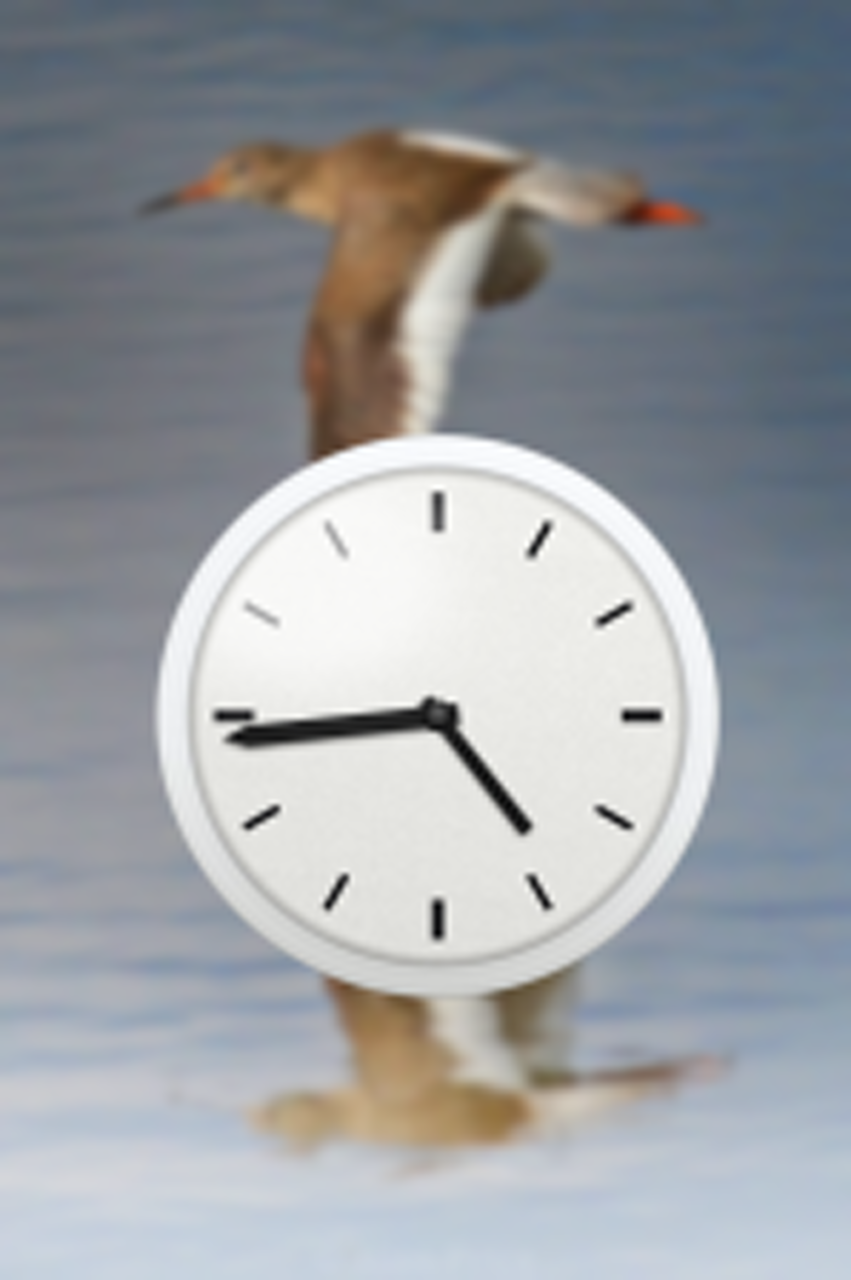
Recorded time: 4:44
